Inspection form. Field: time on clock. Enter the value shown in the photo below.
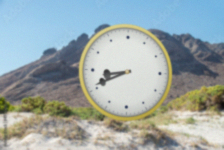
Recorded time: 8:41
